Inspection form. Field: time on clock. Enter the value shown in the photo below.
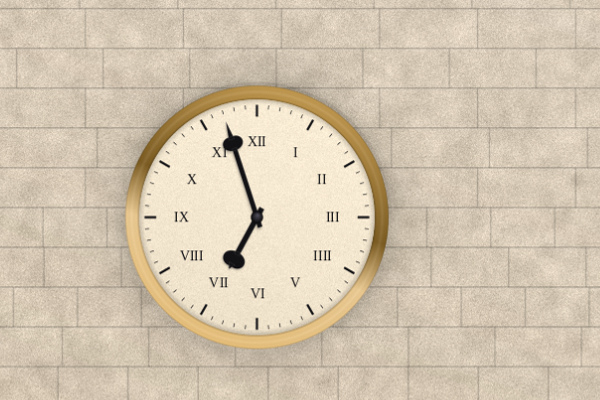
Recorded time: 6:57
